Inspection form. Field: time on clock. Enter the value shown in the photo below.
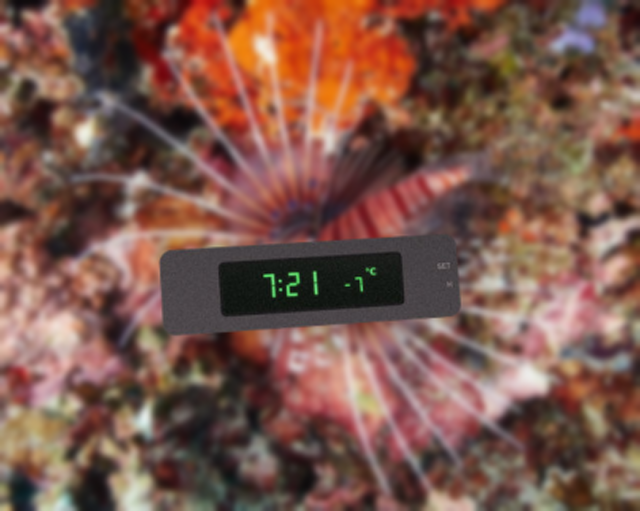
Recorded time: 7:21
